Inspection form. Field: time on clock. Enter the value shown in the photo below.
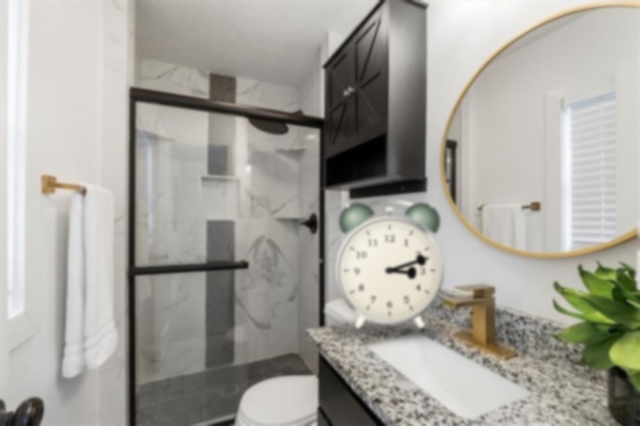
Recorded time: 3:12
